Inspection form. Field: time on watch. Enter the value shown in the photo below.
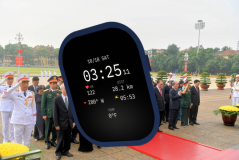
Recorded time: 3:25
